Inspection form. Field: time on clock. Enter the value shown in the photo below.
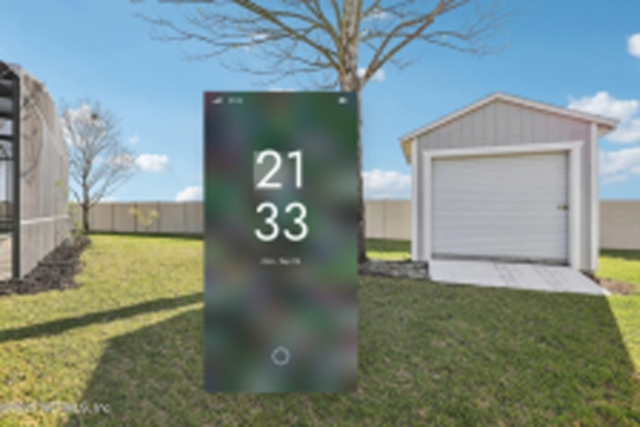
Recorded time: 21:33
